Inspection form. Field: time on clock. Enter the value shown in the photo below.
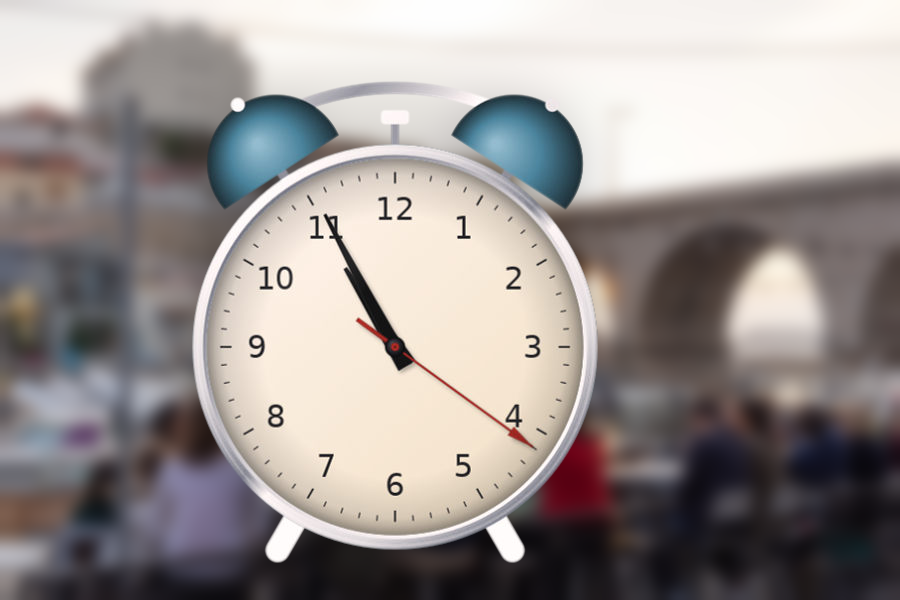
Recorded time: 10:55:21
